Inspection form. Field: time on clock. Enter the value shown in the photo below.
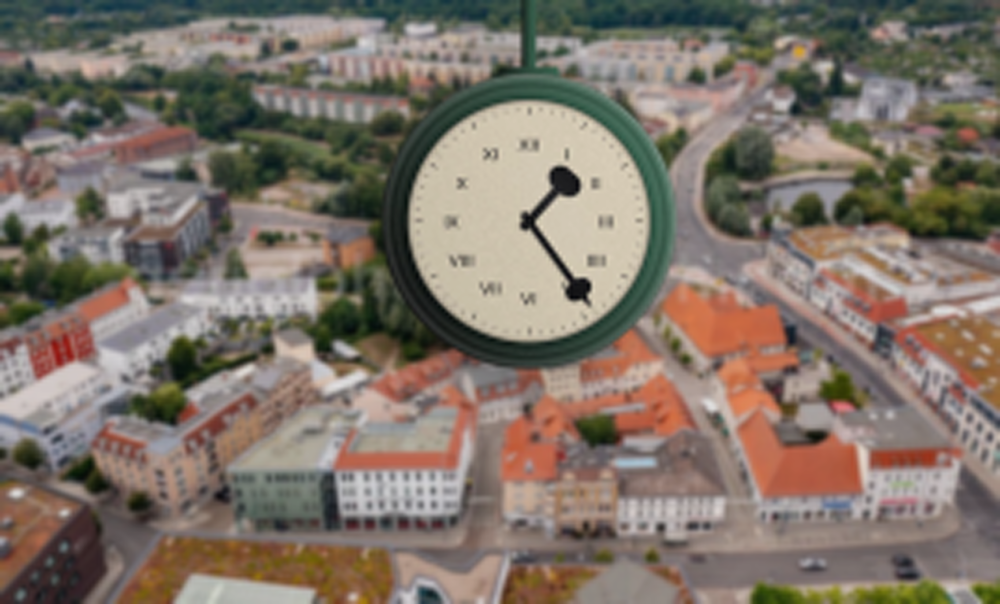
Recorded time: 1:24
